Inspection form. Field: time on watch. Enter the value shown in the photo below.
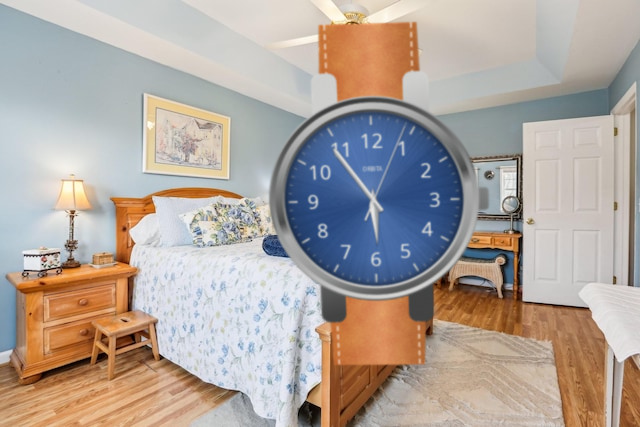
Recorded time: 5:54:04
